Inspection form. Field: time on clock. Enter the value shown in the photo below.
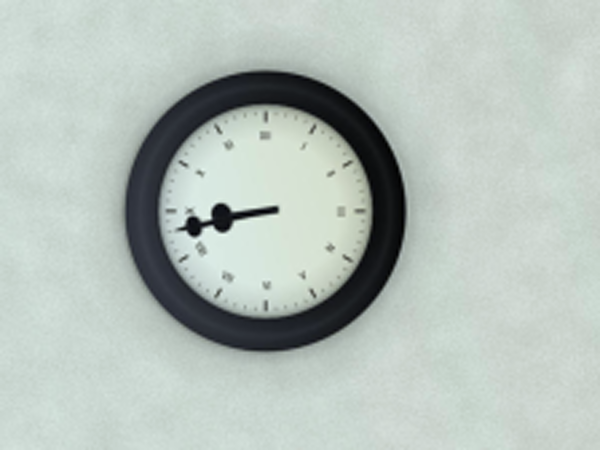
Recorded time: 8:43
